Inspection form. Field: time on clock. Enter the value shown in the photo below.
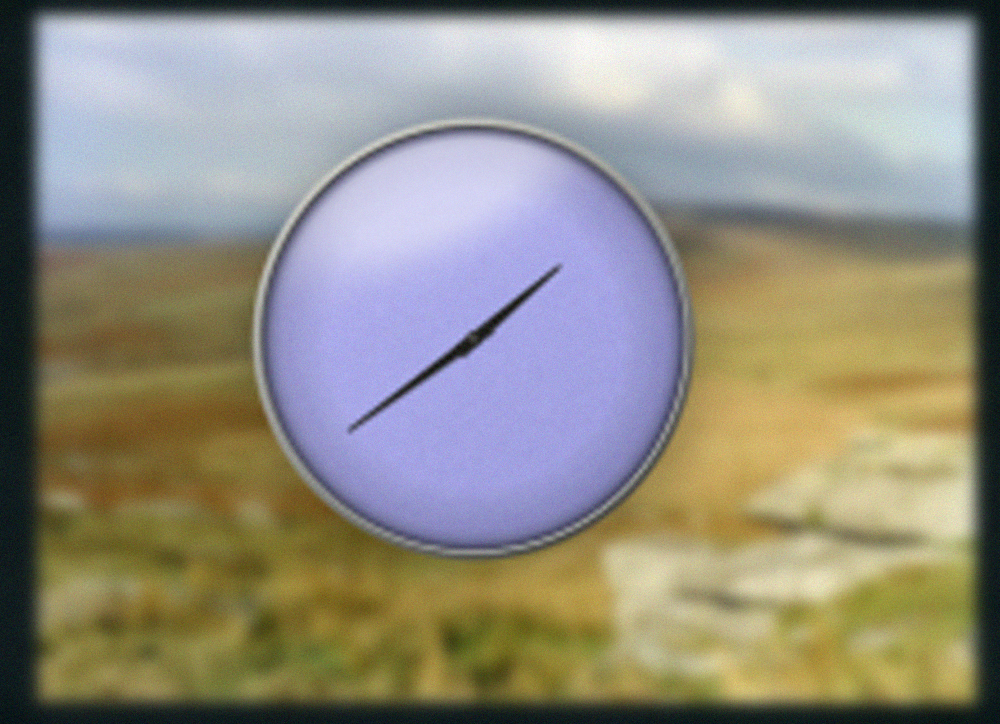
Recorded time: 1:39
